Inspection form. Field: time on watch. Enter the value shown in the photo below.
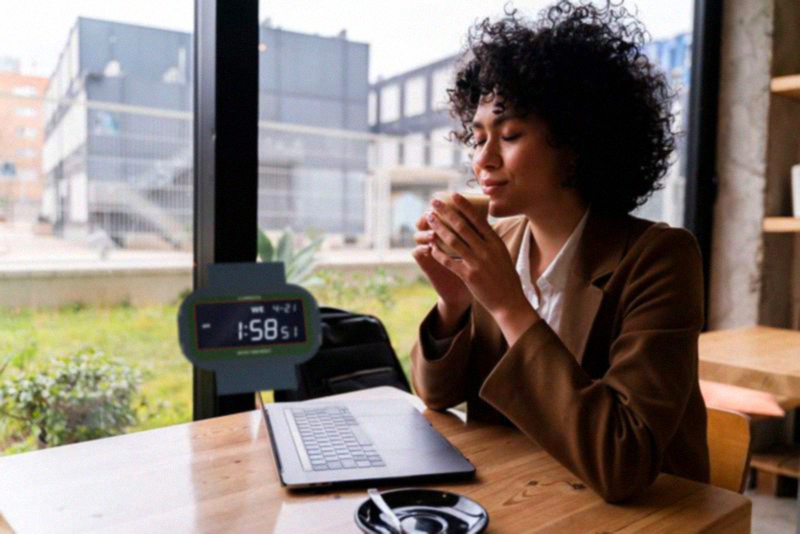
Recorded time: 1:58
